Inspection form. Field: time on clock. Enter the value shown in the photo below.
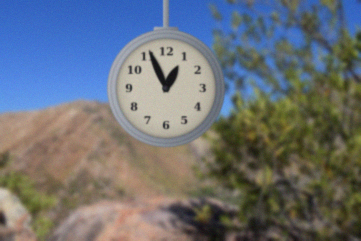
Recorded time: 12:56
